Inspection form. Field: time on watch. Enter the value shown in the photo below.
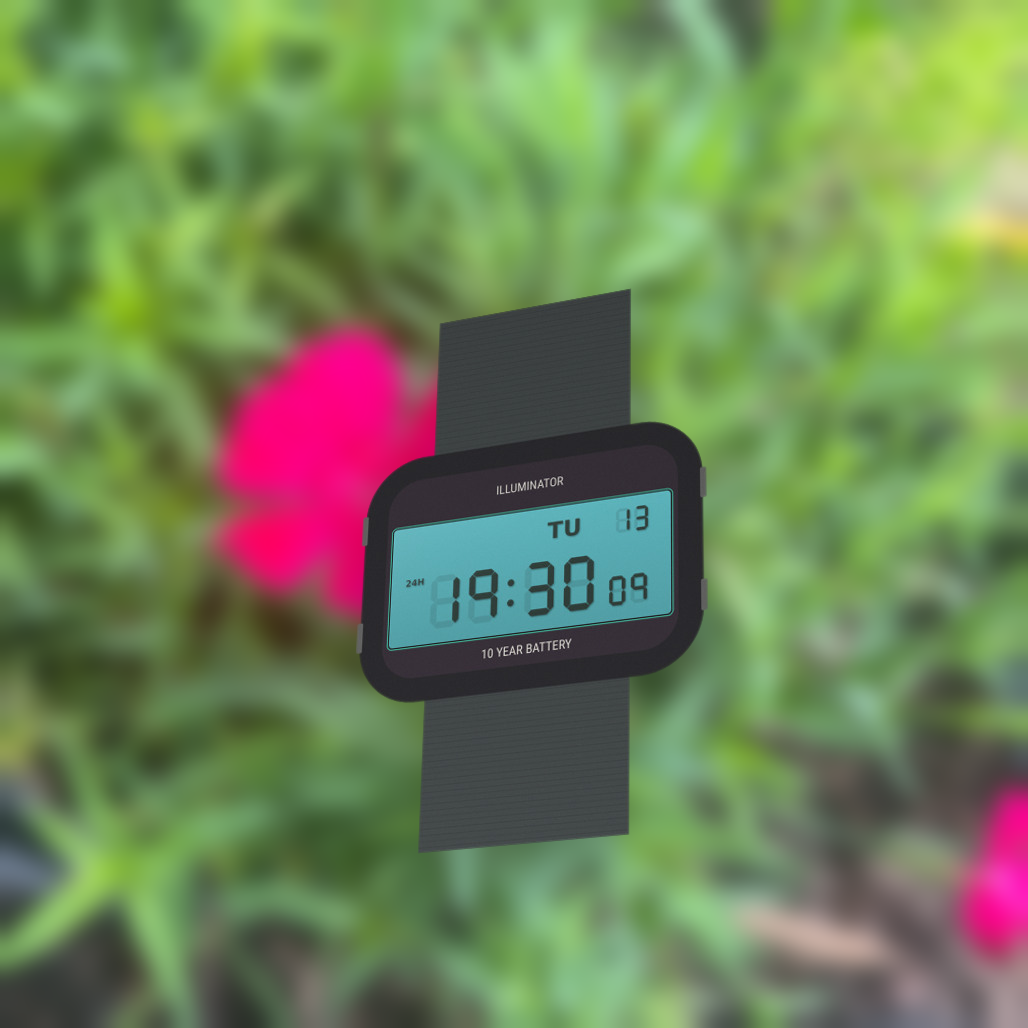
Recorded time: 19:30:09
